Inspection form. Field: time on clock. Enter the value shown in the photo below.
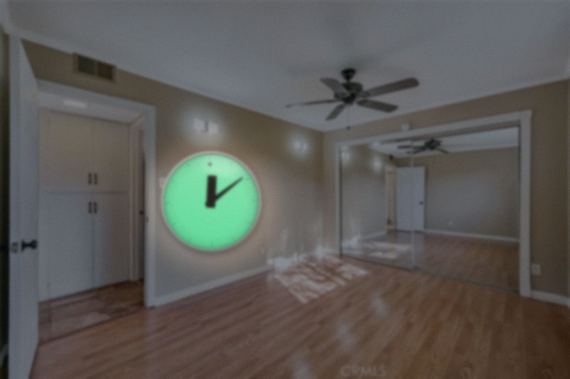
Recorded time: 12:09
